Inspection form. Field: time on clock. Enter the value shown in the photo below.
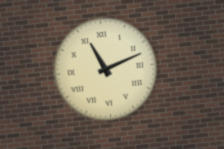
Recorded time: 11:12
